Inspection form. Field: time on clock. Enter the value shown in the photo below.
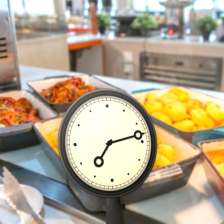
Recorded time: 7:13
